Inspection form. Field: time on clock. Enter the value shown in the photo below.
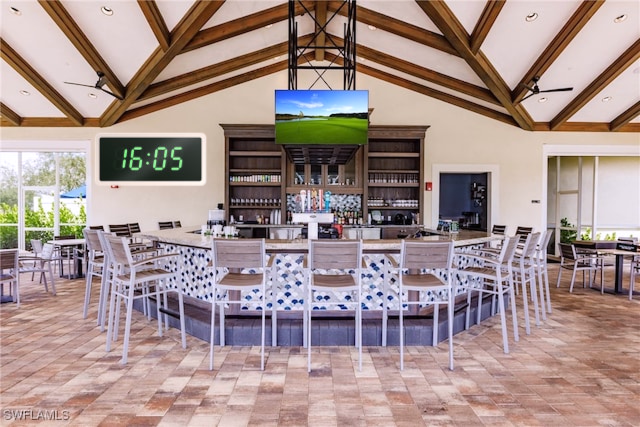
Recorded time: 16:05
